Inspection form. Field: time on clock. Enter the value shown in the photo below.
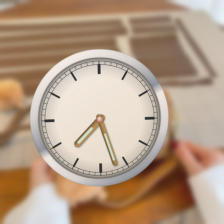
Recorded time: 7:27
